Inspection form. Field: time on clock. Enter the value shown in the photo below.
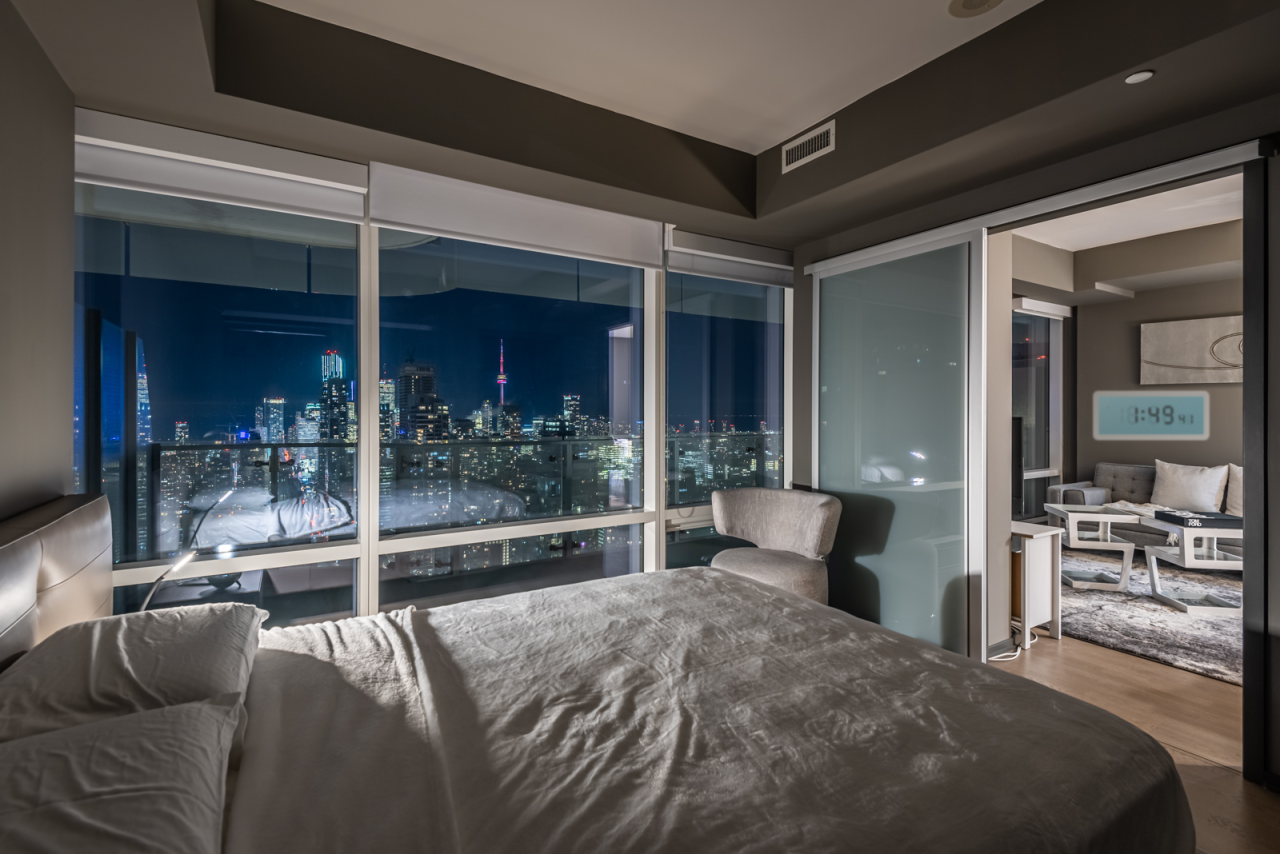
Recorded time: 1:49:41
